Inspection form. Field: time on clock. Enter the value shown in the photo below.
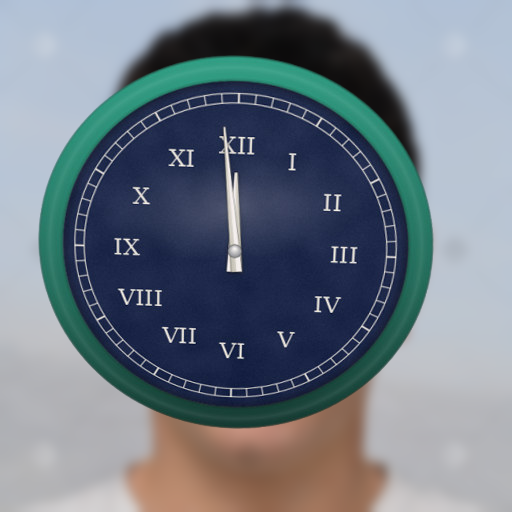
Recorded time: 11:59
